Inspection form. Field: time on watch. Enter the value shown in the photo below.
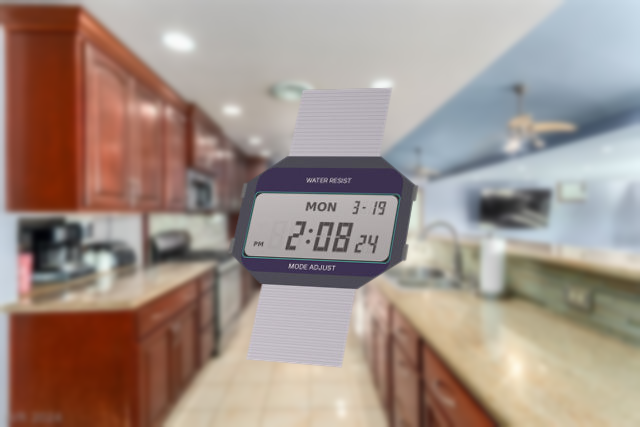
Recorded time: 2:08:24
